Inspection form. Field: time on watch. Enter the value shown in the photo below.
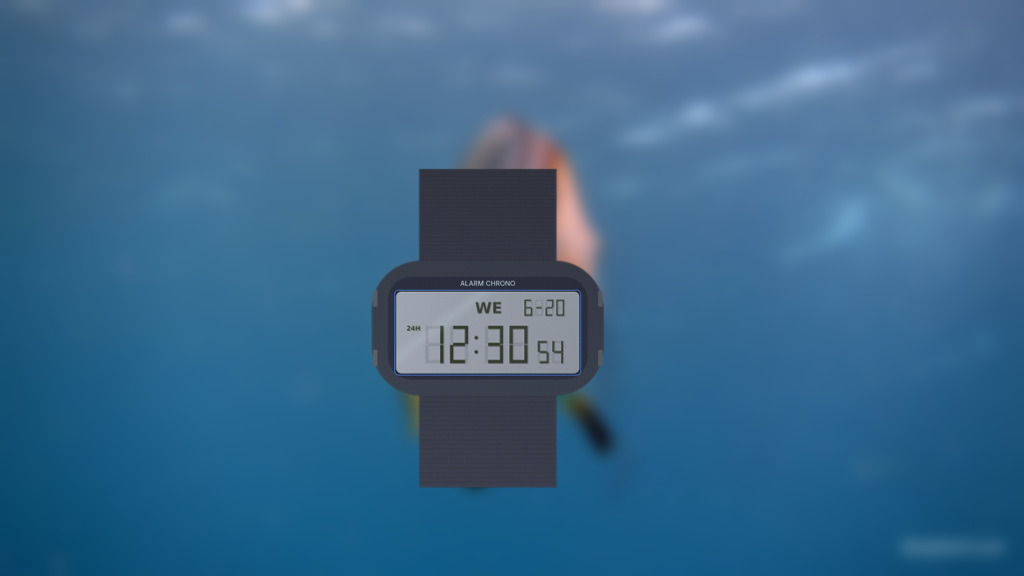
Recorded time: 12:30:54
